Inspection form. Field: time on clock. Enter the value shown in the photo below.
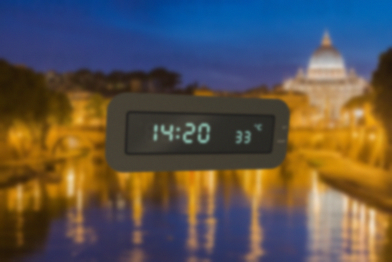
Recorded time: 14:20
